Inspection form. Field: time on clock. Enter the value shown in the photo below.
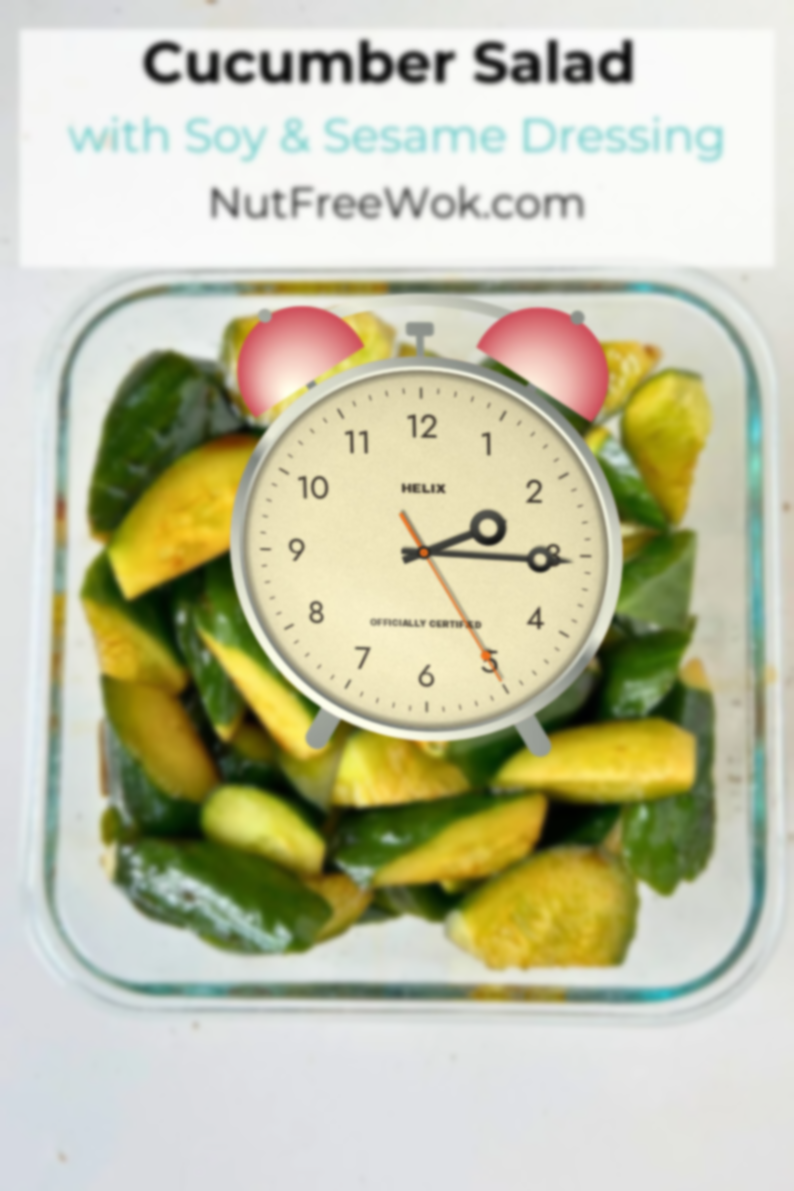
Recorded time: 2:15:25
